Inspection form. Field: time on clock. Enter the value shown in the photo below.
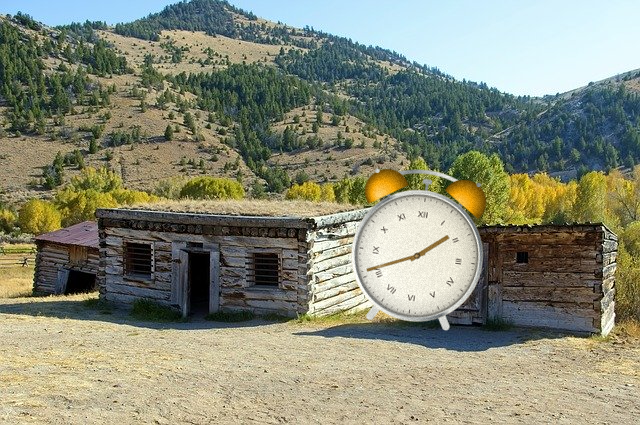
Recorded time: 1:41
